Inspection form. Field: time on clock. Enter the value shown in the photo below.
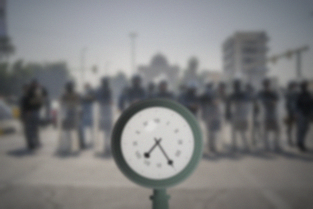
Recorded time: 7:25
